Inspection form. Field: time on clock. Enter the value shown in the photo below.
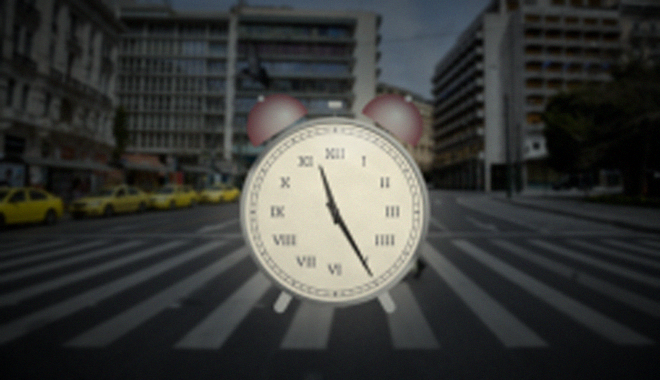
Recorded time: 11:25
